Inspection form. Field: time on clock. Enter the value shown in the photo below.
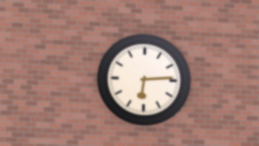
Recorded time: 6:14
